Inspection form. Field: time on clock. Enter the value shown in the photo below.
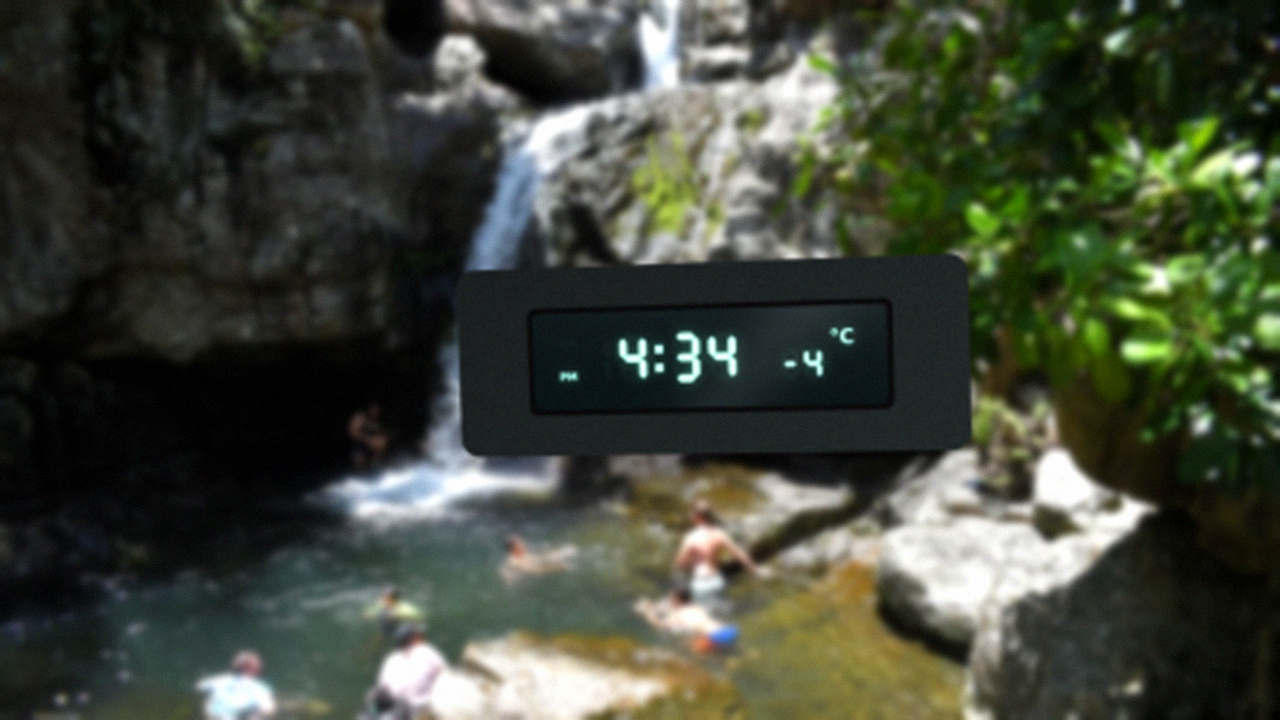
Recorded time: 4:34
